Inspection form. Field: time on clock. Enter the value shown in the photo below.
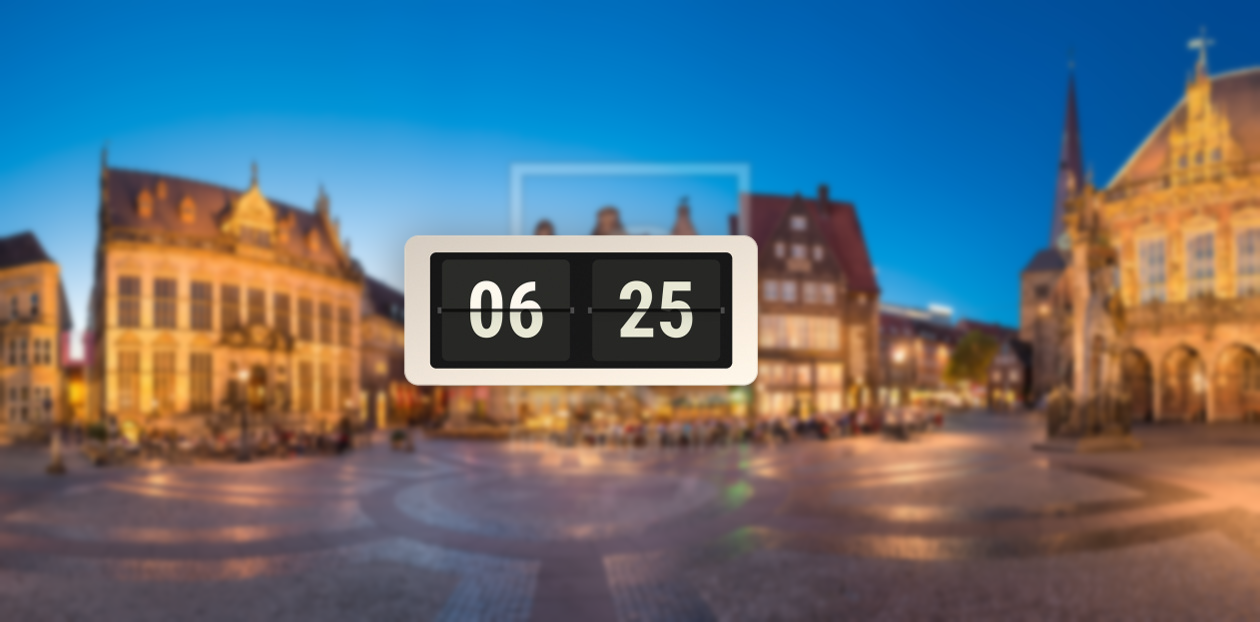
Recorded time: 6:25
